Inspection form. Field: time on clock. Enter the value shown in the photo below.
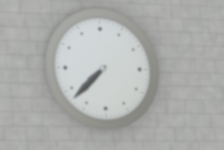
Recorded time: 7:38
